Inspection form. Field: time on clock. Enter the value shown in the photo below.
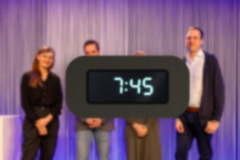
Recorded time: 7:45
